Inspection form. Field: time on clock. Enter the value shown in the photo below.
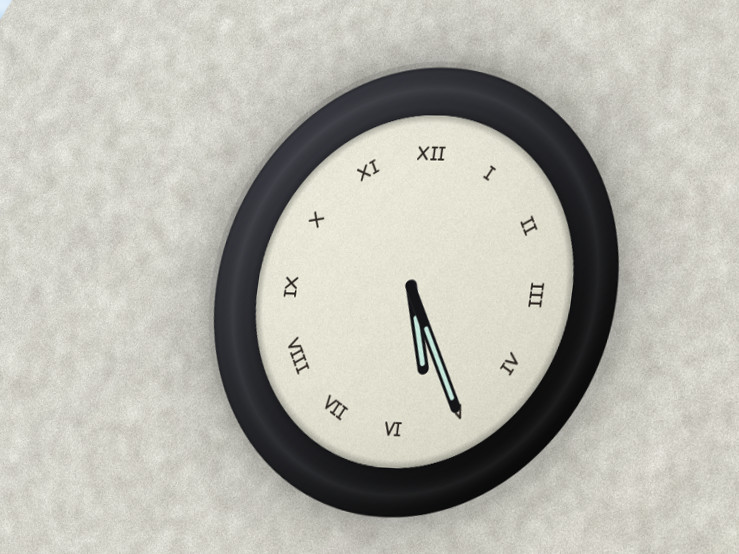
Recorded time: 5:25
